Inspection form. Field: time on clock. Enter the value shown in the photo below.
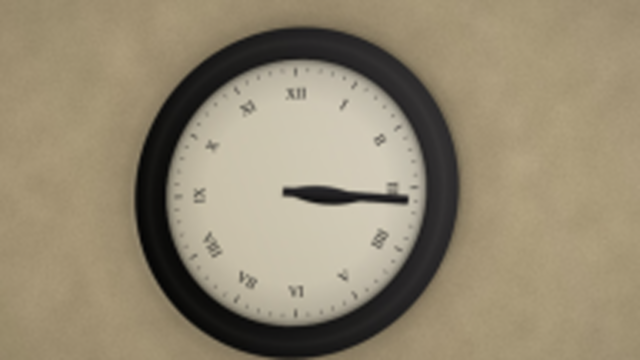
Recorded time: 3:16
